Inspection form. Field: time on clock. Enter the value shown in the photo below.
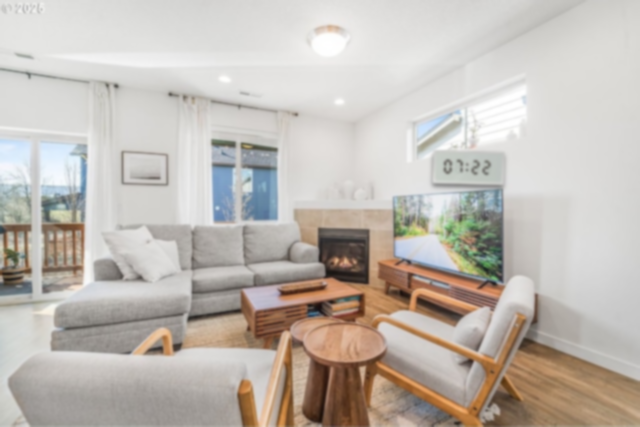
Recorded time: 7:22
